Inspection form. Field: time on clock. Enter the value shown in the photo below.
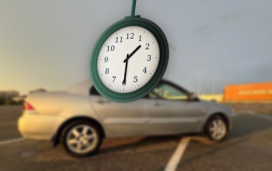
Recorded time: 1:30
